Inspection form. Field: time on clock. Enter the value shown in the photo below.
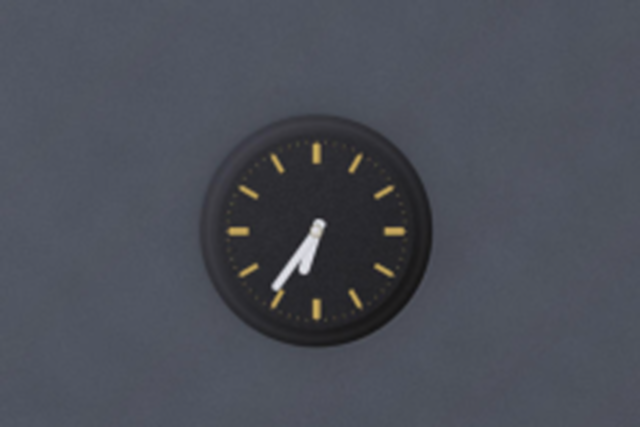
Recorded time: 6:36
